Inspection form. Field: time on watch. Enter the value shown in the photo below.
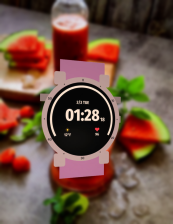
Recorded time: 1:28
